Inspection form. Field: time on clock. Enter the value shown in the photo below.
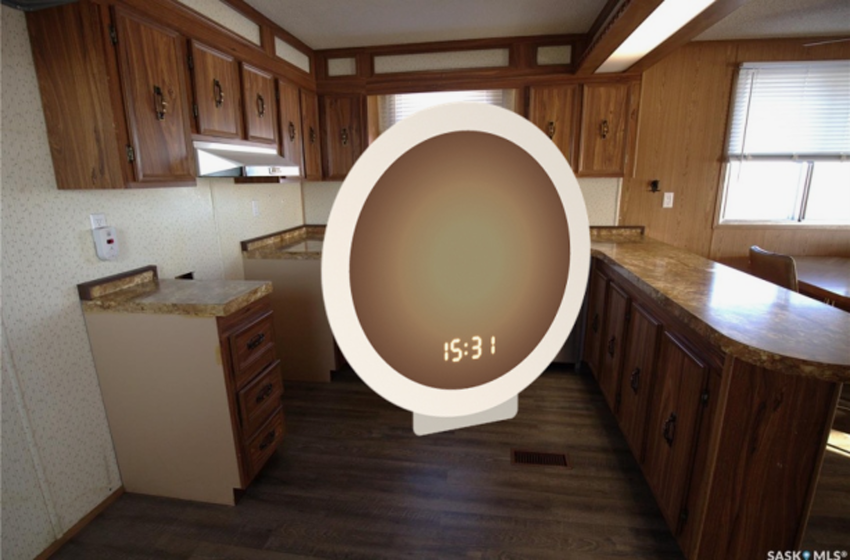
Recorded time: 15:31
